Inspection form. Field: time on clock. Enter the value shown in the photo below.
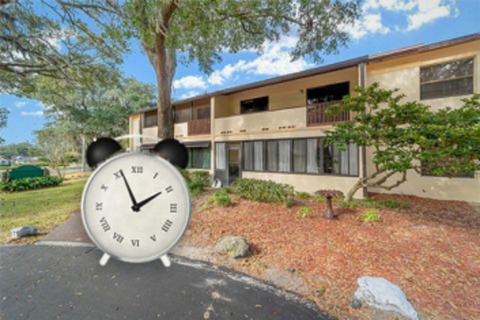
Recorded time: 1:56
